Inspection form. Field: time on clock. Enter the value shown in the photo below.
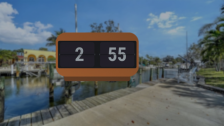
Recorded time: 2:55
